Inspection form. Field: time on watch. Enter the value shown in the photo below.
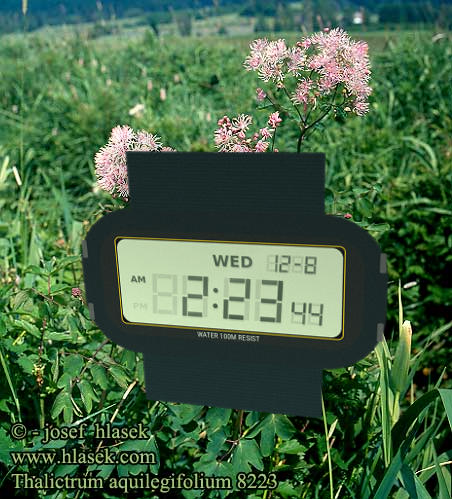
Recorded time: 2:23:44
